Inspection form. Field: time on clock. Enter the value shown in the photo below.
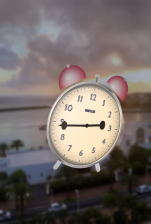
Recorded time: 2:44
